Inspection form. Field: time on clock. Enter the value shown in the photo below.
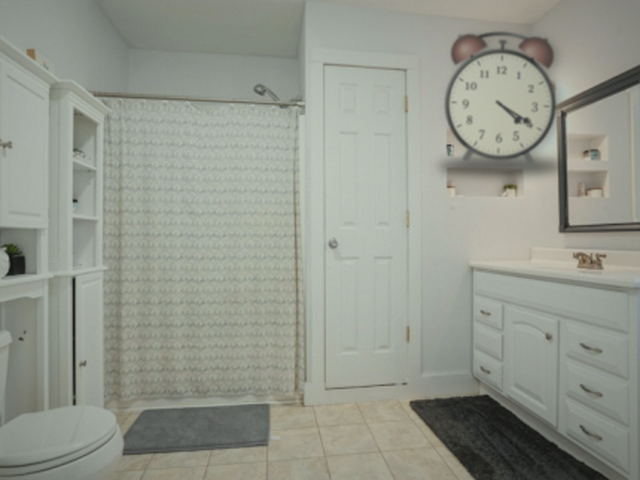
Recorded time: 4:20
